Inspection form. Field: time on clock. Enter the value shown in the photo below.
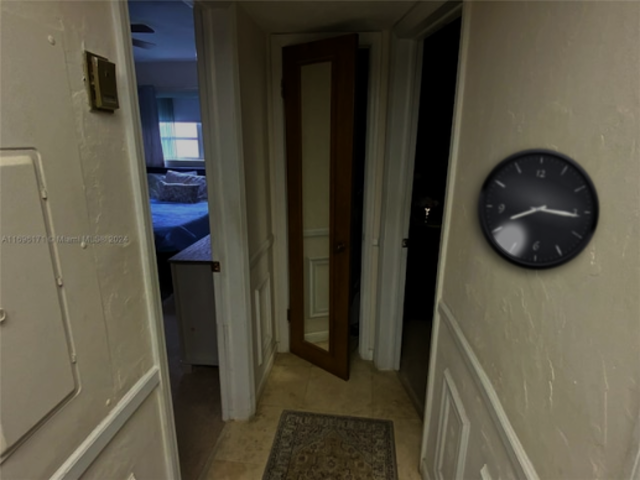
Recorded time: 8:16
